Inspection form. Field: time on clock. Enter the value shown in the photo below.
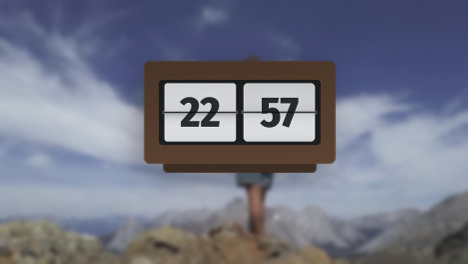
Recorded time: 22:57
